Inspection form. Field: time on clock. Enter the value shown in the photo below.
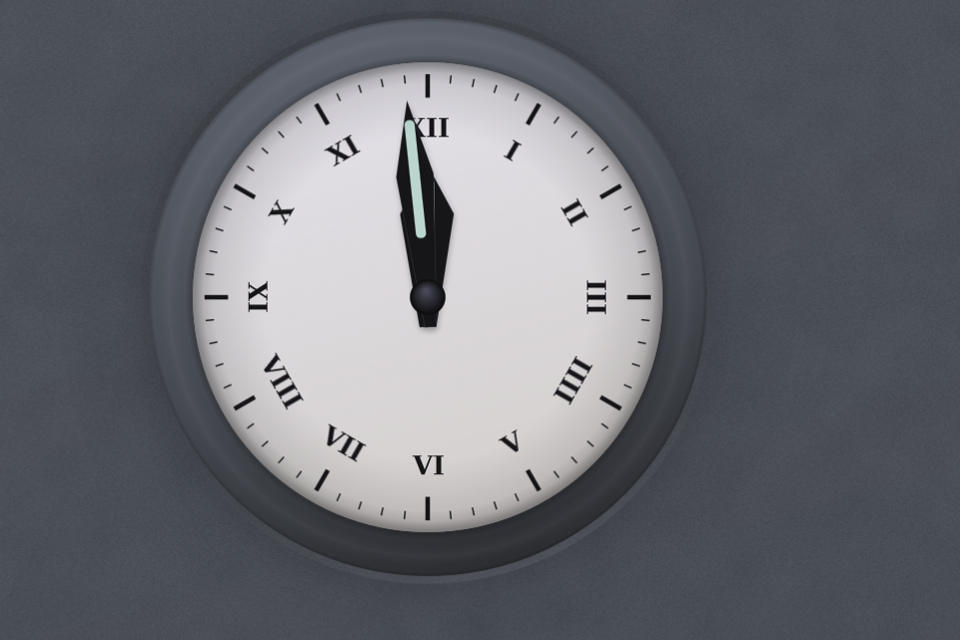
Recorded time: 11:59
